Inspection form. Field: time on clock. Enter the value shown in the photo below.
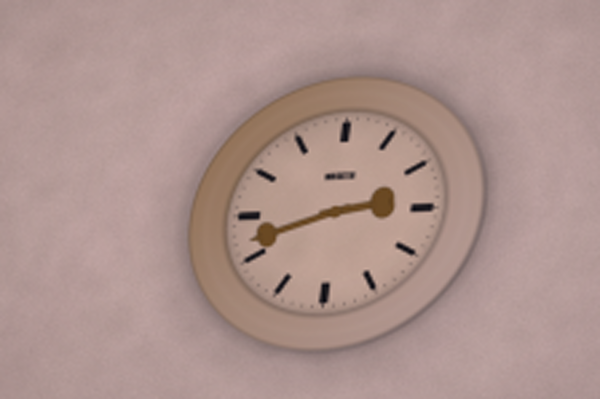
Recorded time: 2:42
